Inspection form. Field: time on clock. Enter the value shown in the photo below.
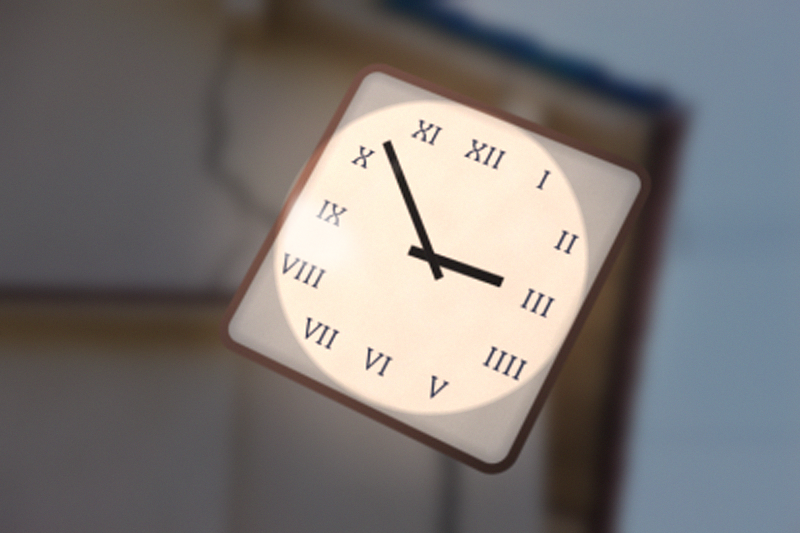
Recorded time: 2:52
